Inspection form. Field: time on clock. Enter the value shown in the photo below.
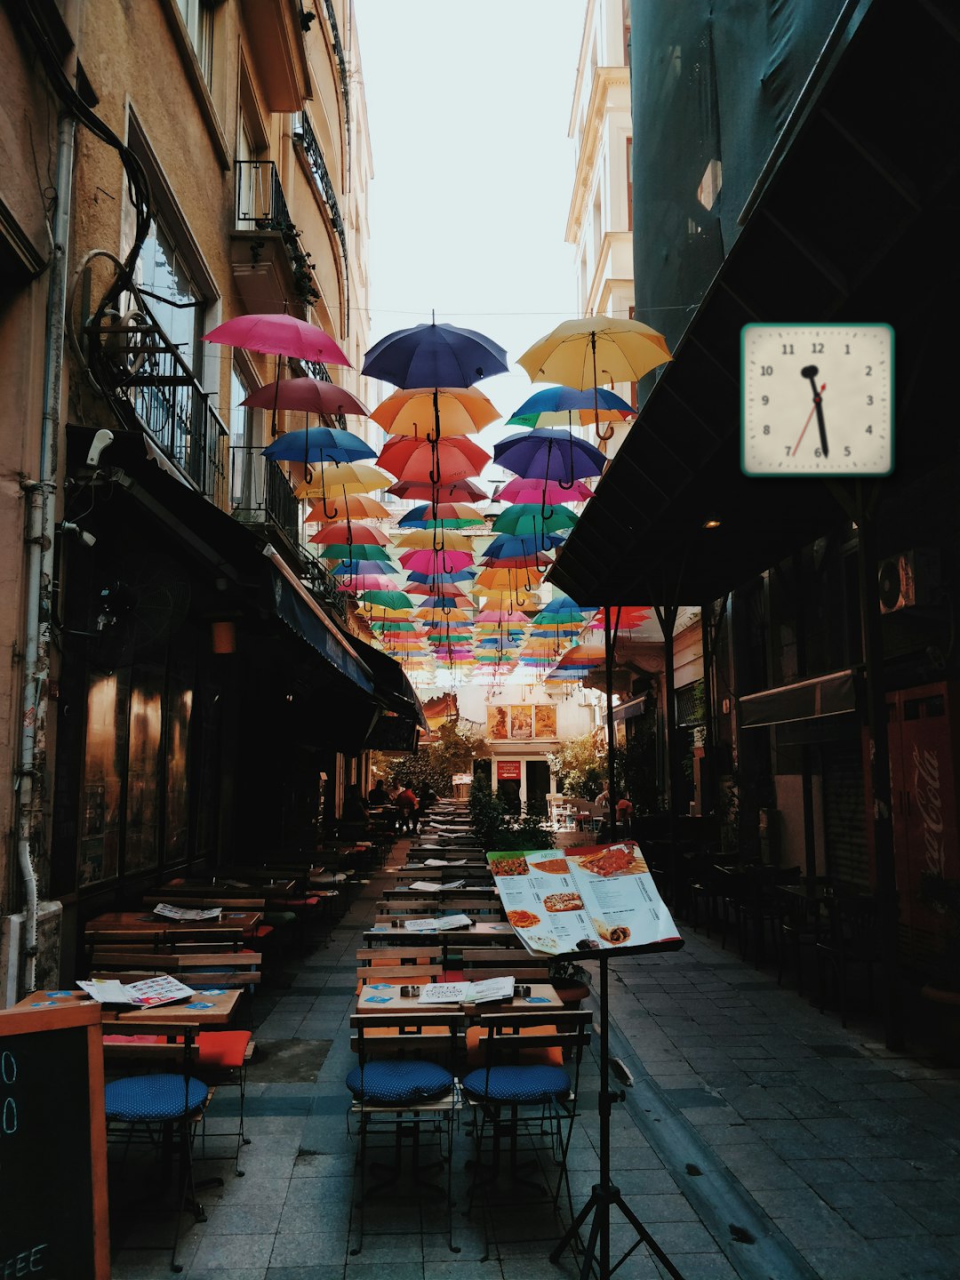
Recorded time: 11:28:34
